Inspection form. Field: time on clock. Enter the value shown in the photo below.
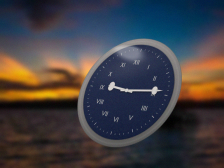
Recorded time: 9:14
